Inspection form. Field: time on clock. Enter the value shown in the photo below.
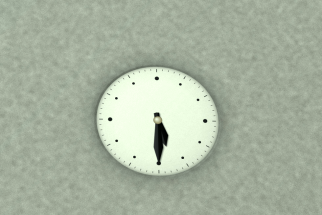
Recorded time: 5:30
